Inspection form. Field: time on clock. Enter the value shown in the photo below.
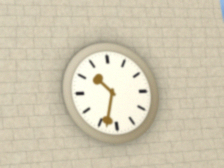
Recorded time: 10:33
